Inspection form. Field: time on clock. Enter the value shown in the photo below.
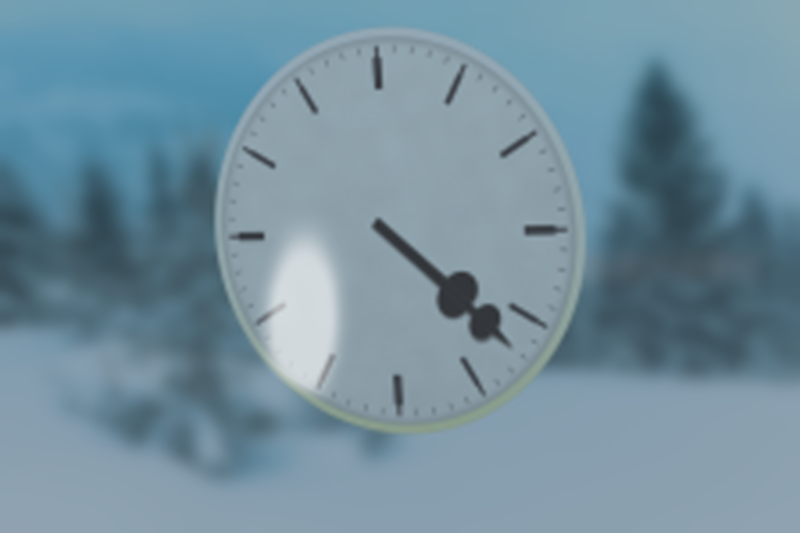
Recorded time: 4:22
